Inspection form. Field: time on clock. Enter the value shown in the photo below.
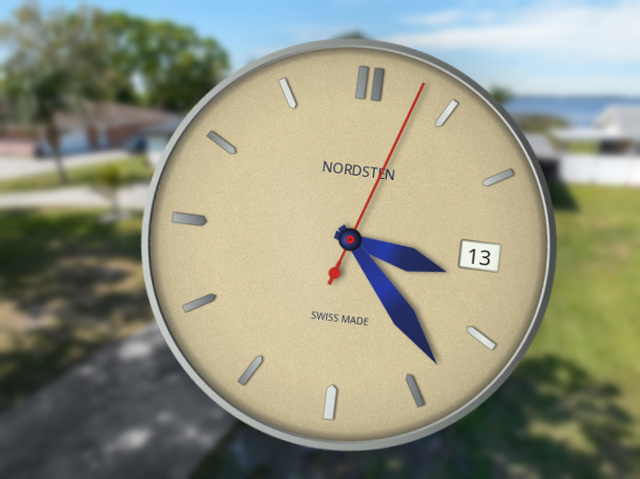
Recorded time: 3:23:03
